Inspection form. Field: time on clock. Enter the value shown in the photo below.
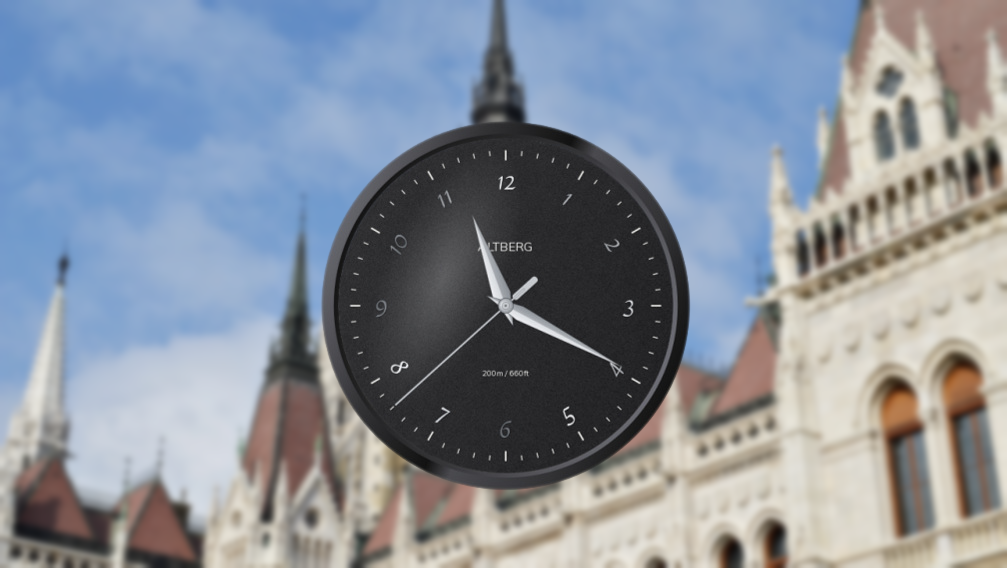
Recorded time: 11:19:38
